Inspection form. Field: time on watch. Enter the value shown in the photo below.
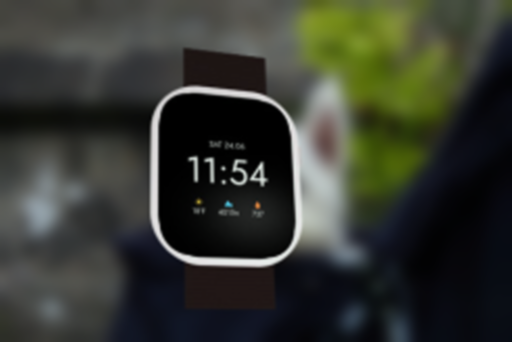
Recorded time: 11:54
